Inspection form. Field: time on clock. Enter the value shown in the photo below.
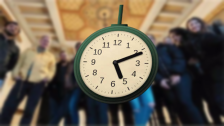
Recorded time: 5:11
